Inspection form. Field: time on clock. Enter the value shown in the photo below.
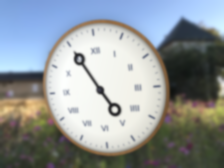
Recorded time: 4:55
